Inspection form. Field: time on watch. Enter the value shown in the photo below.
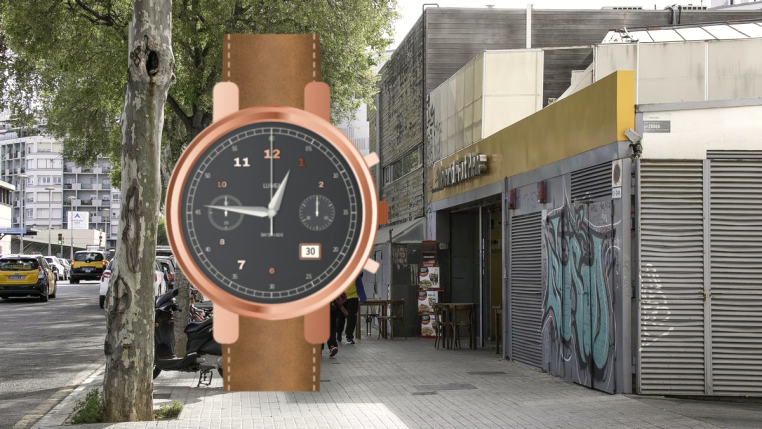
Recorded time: 12:46
